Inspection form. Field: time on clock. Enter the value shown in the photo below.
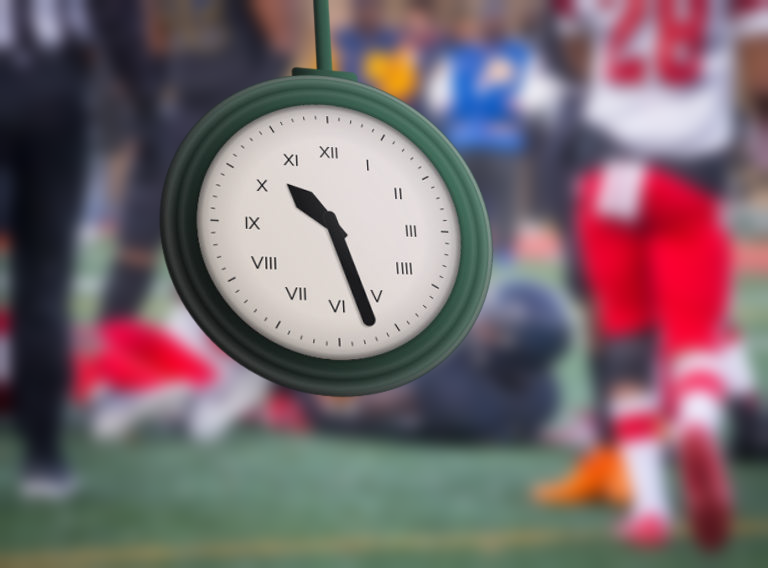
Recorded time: 10:27
